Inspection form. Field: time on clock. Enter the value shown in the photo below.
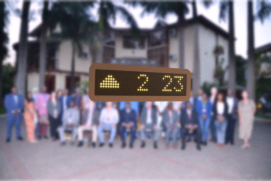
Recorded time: 2:23
